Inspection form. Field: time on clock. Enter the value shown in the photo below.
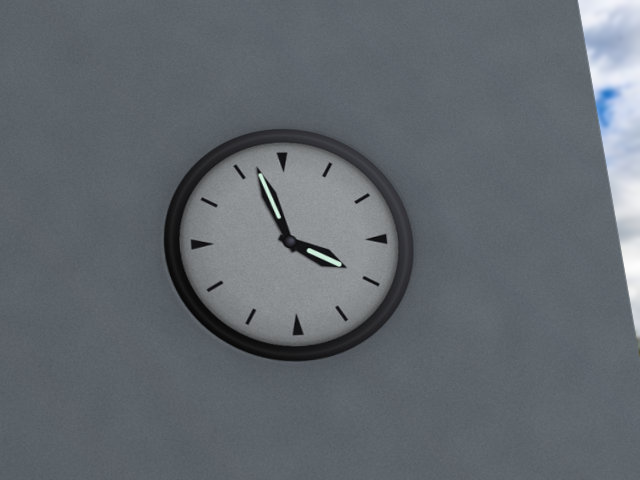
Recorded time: 3:57
